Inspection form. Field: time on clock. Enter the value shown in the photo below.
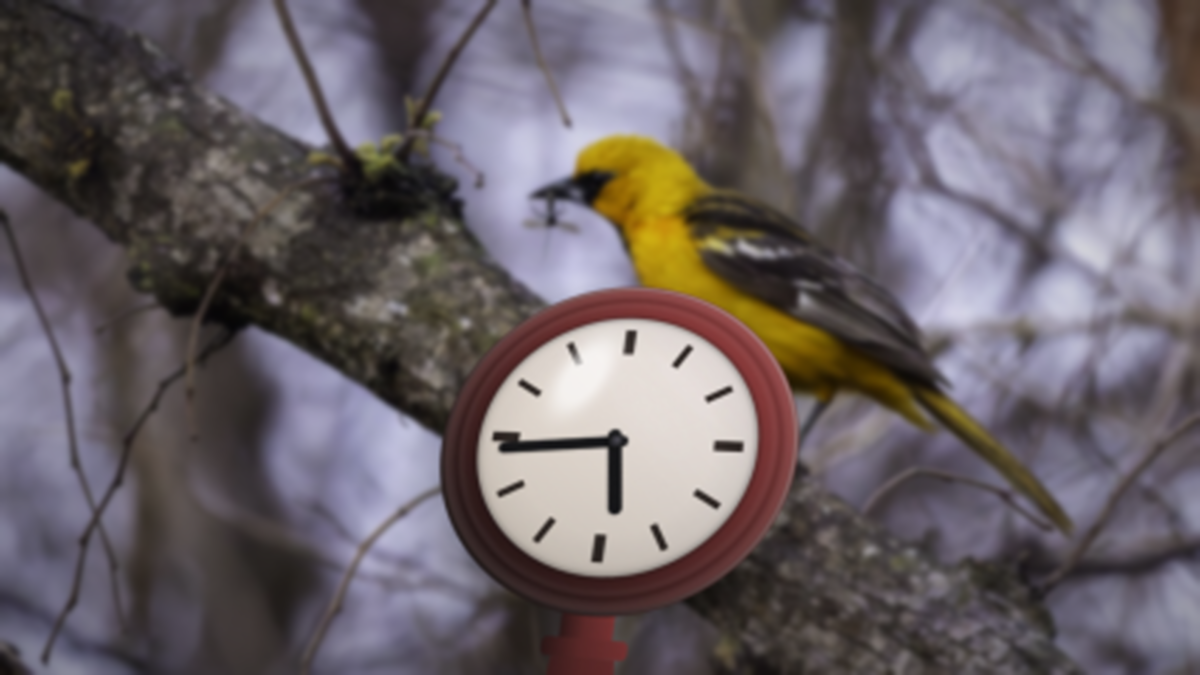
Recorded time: 5:44
